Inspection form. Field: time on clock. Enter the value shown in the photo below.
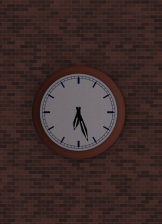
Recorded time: 6:27
